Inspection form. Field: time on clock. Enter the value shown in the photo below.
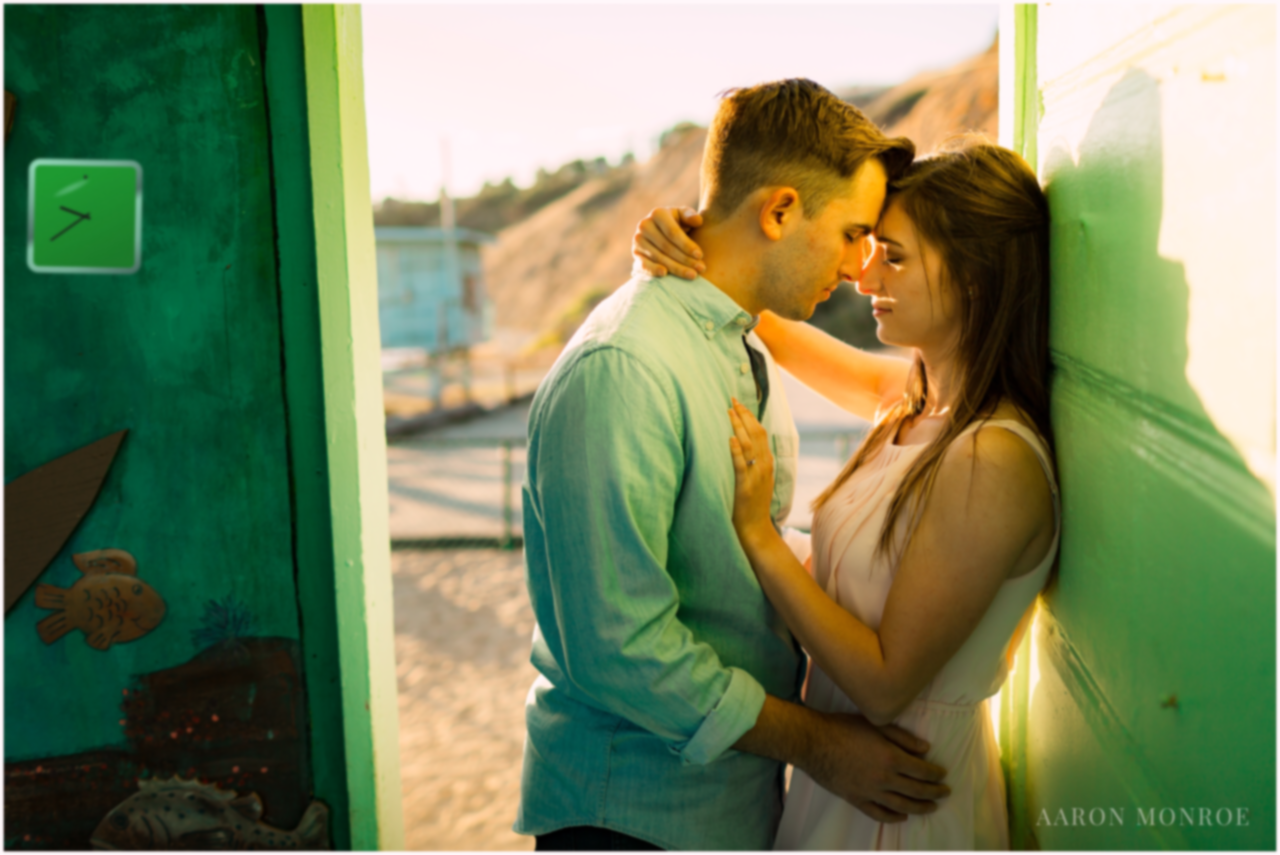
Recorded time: 9:39
